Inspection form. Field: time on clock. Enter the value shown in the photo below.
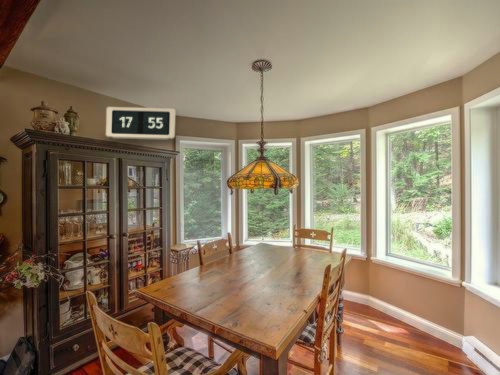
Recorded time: 17:55
